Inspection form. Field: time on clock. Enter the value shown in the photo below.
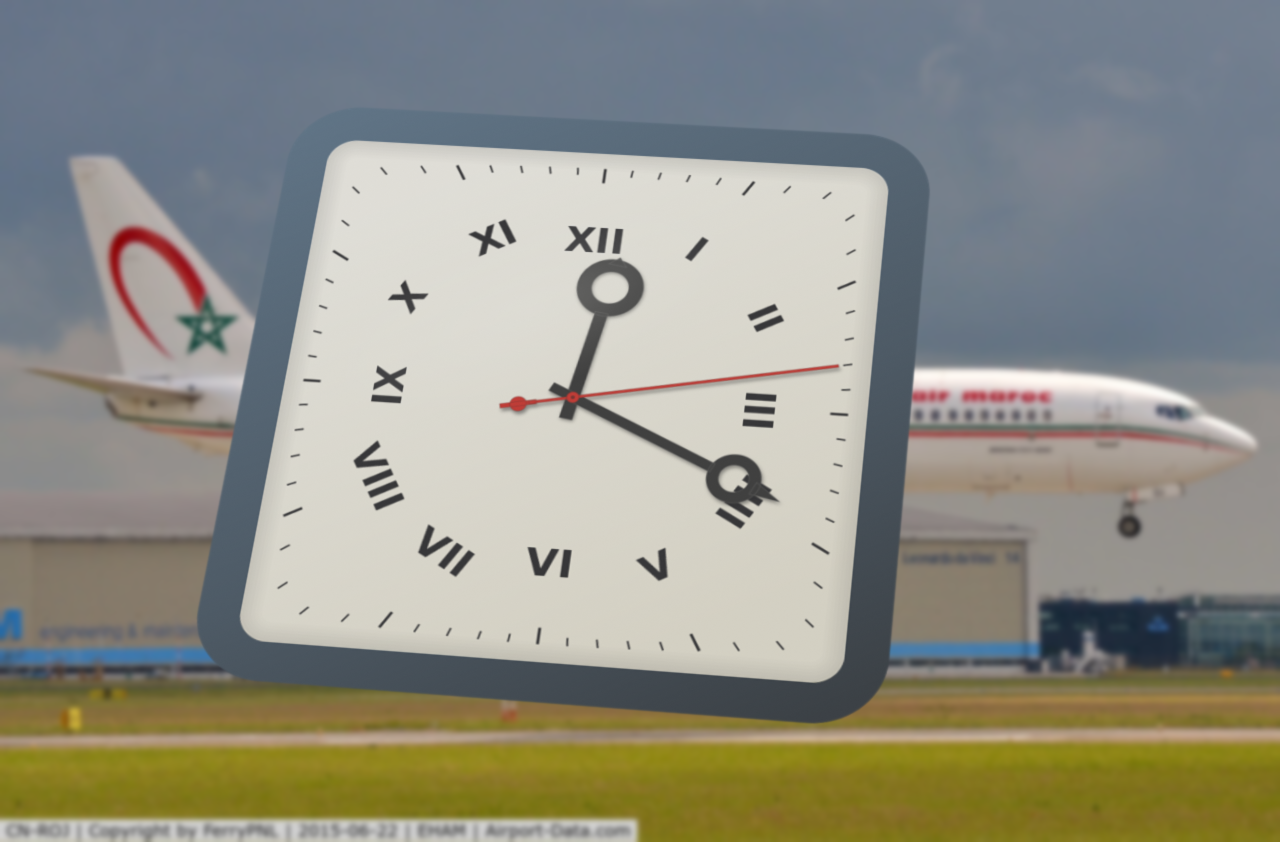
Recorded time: 12:19:13
